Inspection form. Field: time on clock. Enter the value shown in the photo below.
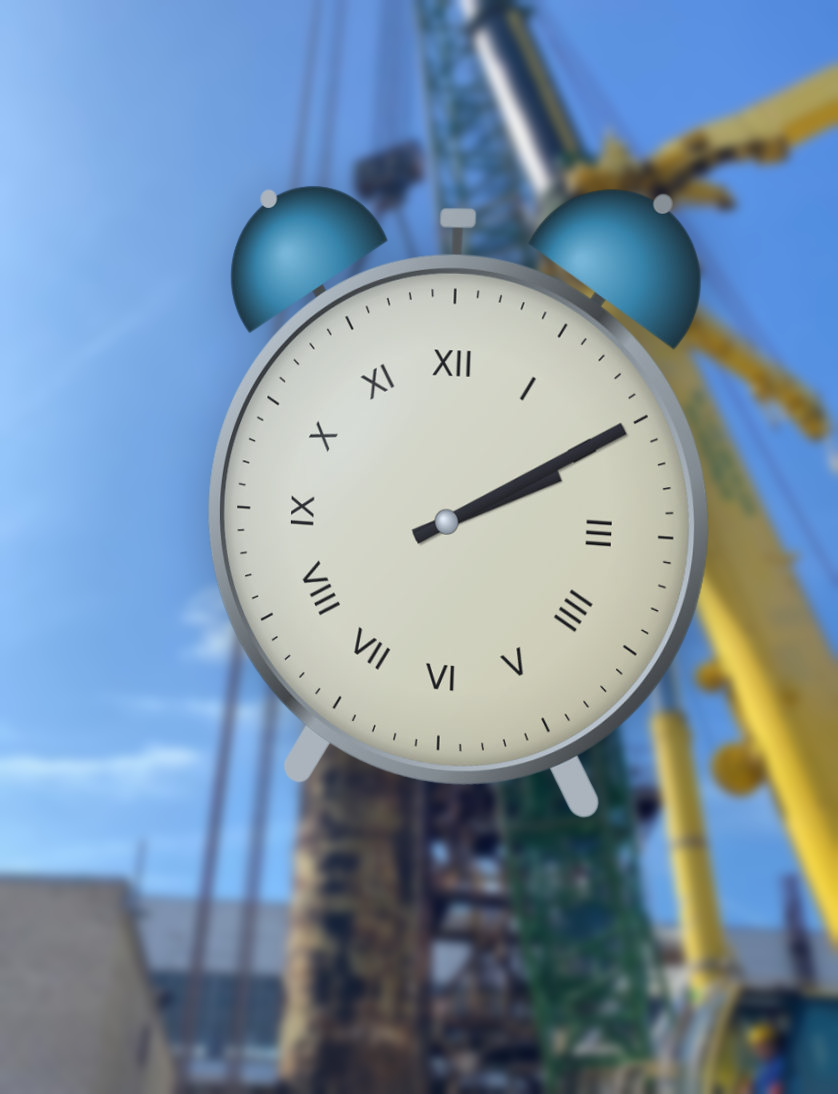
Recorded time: 2:10
